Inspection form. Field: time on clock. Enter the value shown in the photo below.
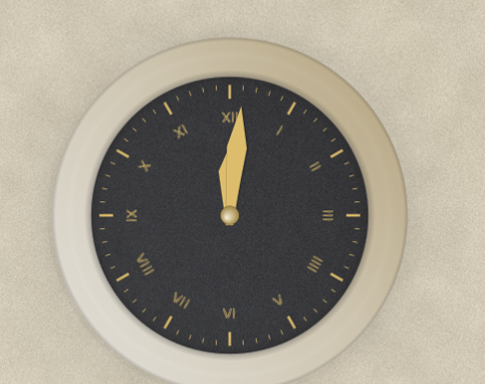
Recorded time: 12:01
